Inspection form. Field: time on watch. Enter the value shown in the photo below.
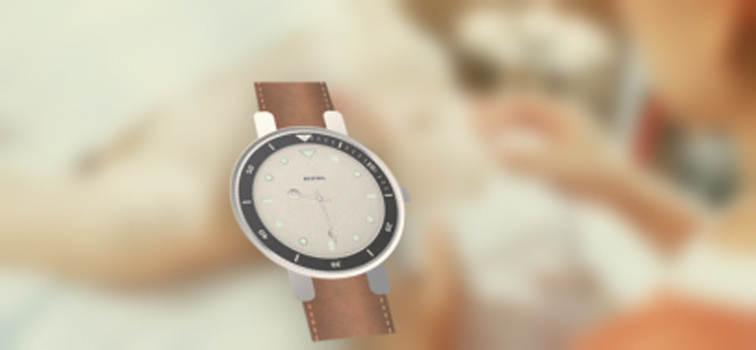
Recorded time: 9:29
